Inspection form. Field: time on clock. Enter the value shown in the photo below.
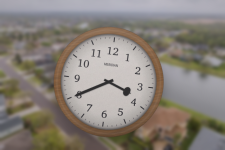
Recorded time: 3:40
